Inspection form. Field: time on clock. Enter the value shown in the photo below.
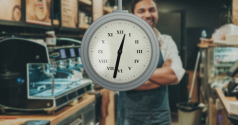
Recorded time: 12:32
